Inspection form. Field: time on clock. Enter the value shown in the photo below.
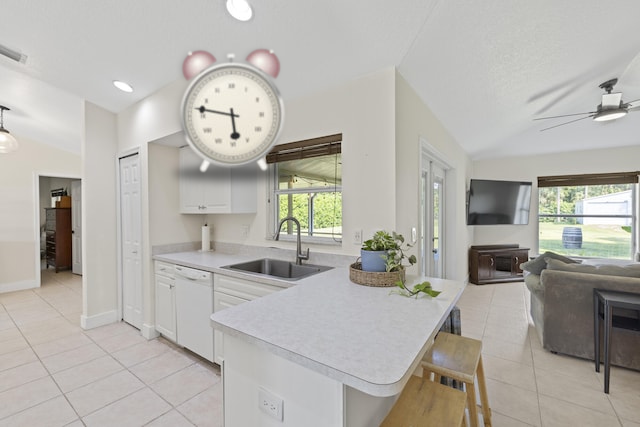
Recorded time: 5:47
